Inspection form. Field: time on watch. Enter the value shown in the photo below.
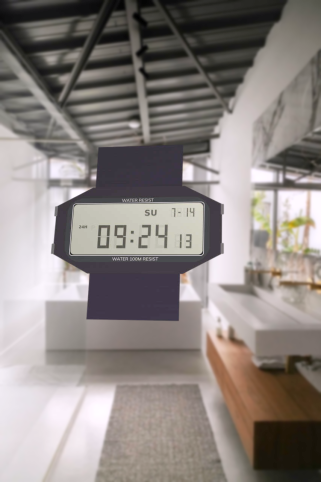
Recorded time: 9:24:13
